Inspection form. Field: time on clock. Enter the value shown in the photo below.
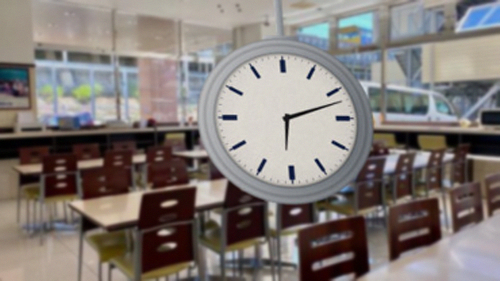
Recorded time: 6:12
